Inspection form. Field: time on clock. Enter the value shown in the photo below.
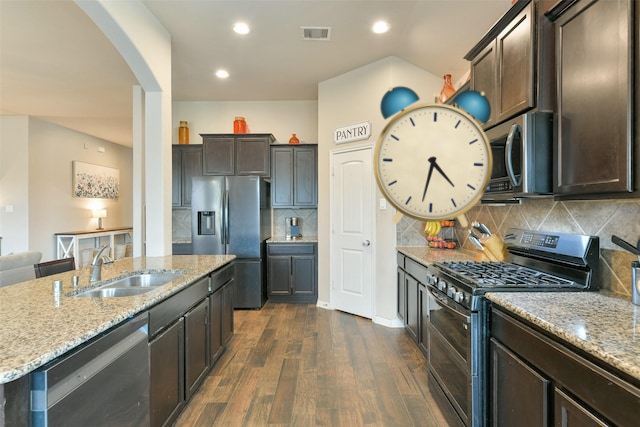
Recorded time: 4:32
